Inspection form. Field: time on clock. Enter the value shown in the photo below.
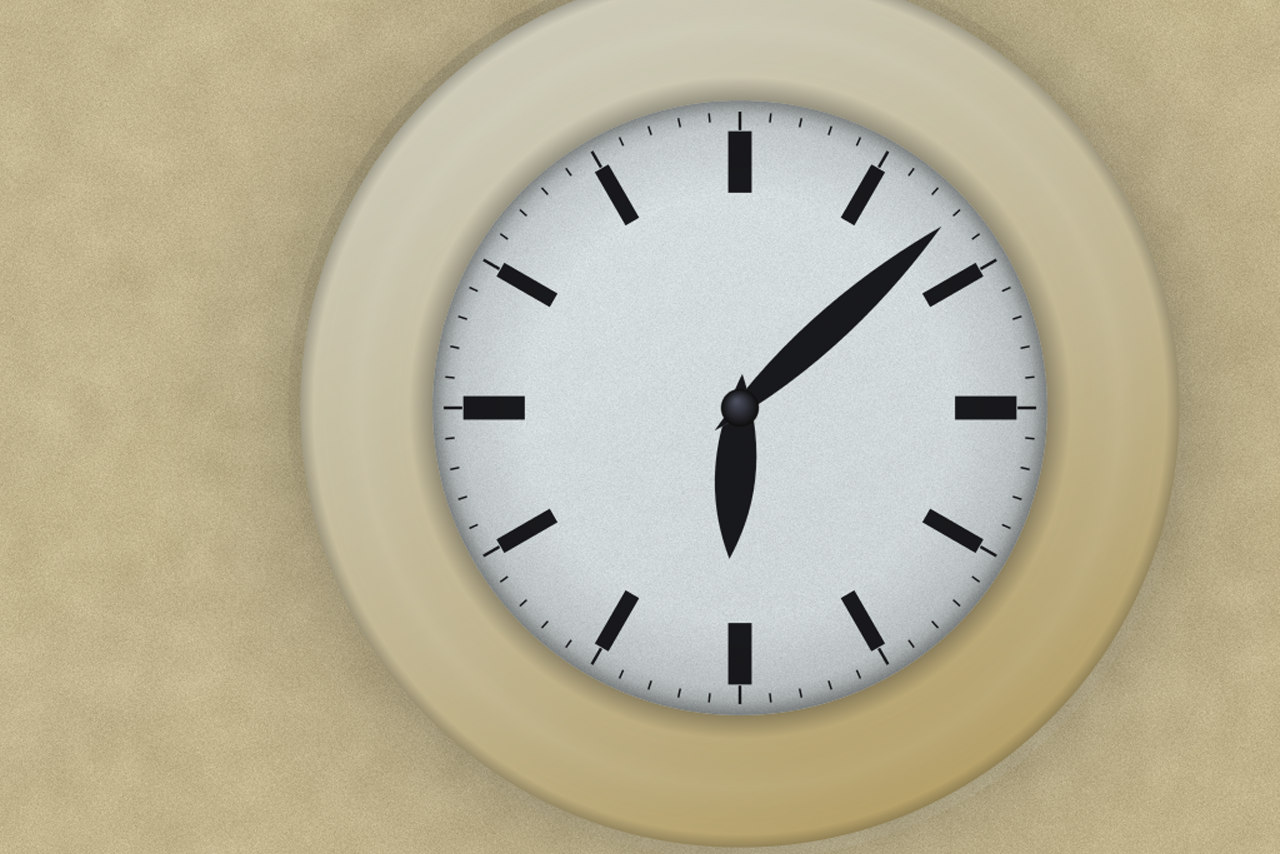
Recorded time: 6:08
